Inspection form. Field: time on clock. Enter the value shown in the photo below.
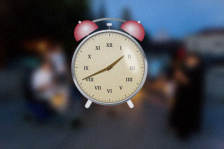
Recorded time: 1:41
